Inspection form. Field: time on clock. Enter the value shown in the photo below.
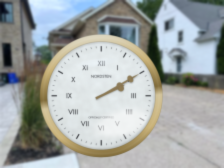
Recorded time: 2:10
